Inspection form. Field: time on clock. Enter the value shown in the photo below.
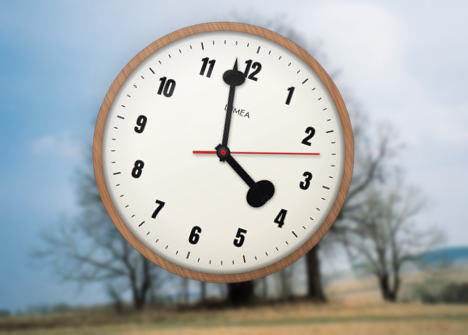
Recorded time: 3:58:12
